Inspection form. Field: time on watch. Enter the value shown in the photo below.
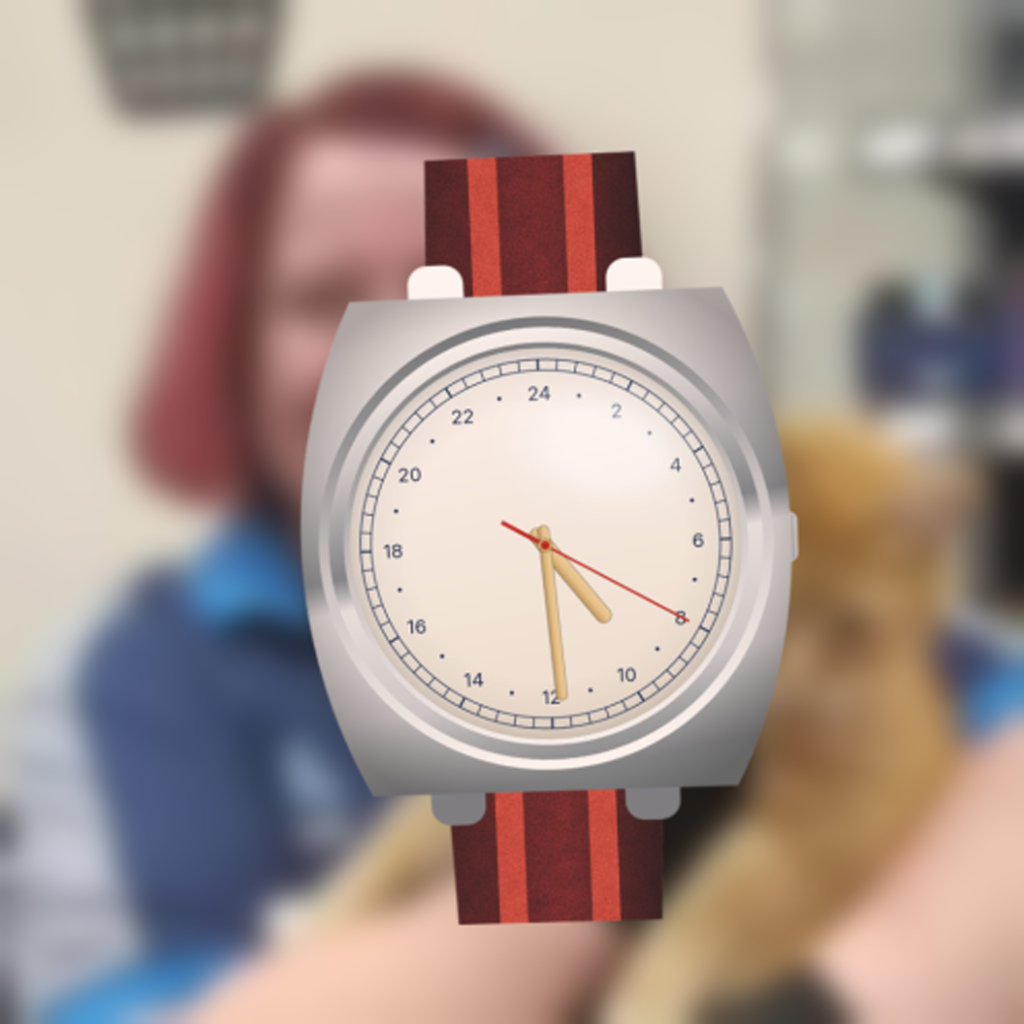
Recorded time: 9:29:20
